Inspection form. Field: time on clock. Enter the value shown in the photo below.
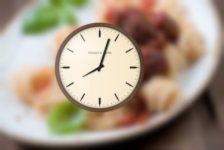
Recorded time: 8:03
